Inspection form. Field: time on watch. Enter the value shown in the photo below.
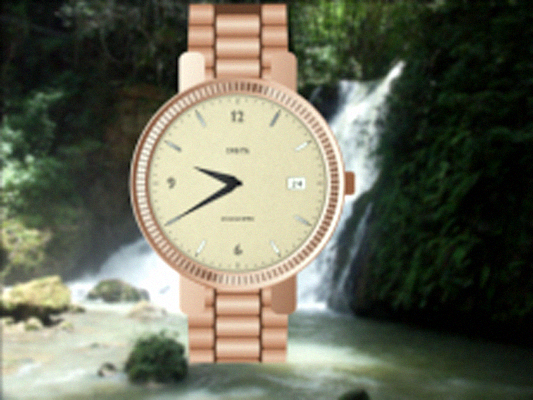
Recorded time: 9:40
